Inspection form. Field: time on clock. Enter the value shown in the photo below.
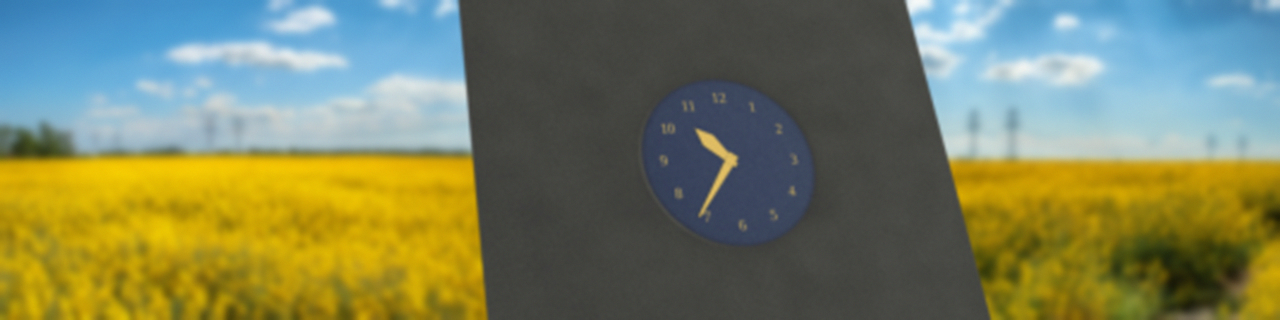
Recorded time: 10:36
